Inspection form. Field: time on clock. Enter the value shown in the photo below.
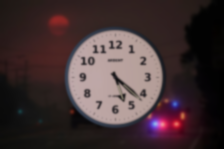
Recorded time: 5:22
